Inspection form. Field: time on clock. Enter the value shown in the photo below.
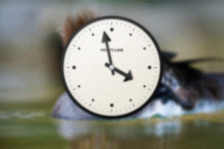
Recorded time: 3:58
